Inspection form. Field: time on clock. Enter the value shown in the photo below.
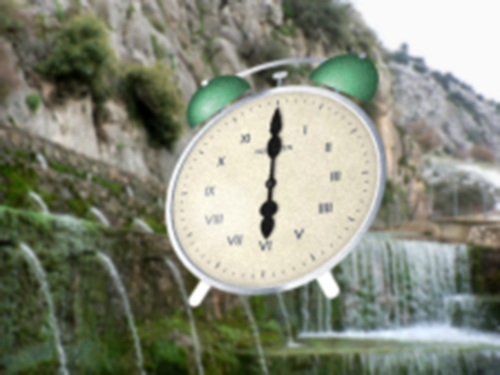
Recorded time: 6:00
